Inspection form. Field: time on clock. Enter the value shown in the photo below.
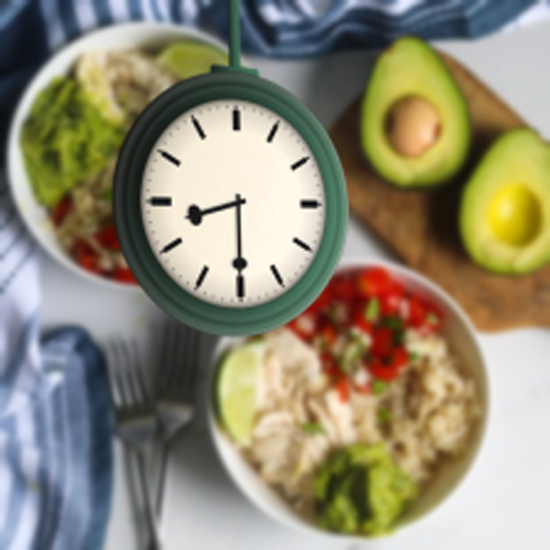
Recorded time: 8:30
